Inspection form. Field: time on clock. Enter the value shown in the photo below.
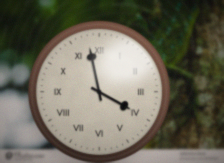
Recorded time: 3:58
